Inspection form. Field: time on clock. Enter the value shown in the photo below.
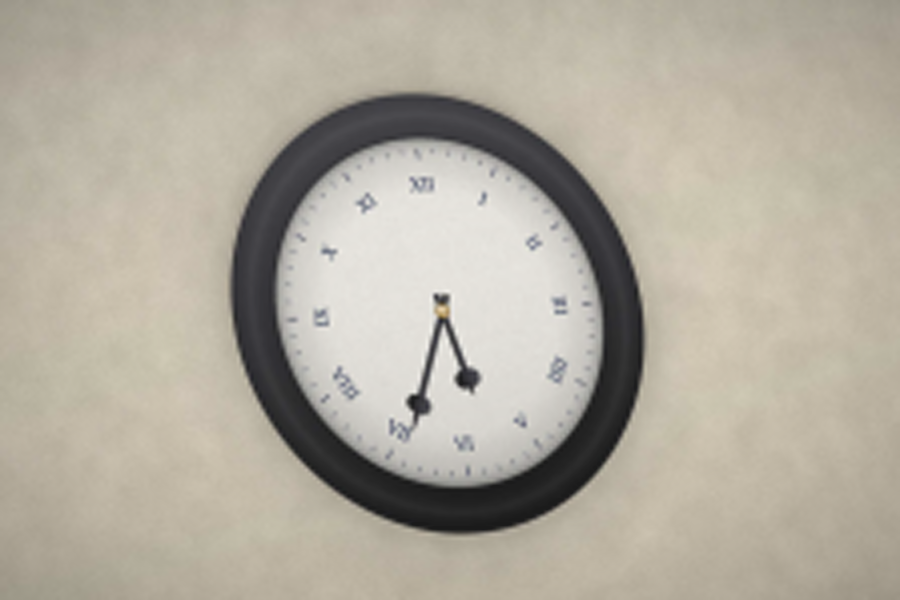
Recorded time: 5:34
